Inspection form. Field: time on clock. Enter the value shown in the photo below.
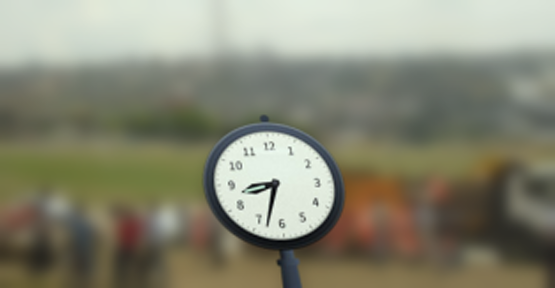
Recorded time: 8:33
